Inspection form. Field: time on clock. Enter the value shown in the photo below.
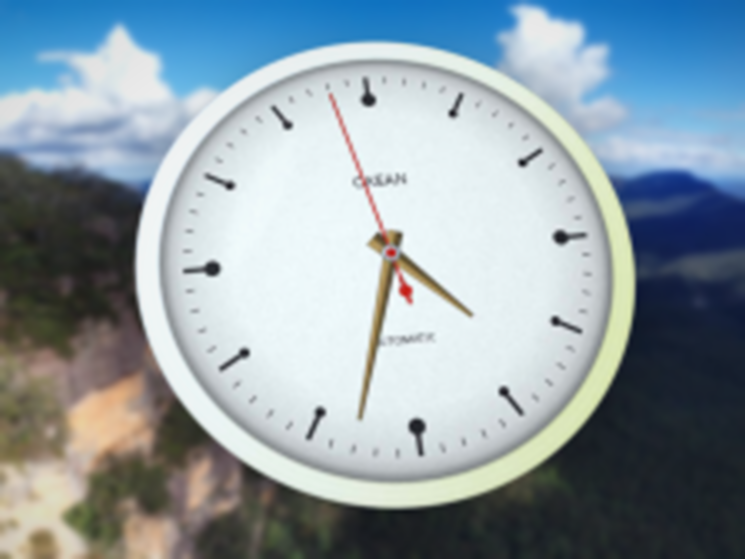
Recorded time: 4:32:58
